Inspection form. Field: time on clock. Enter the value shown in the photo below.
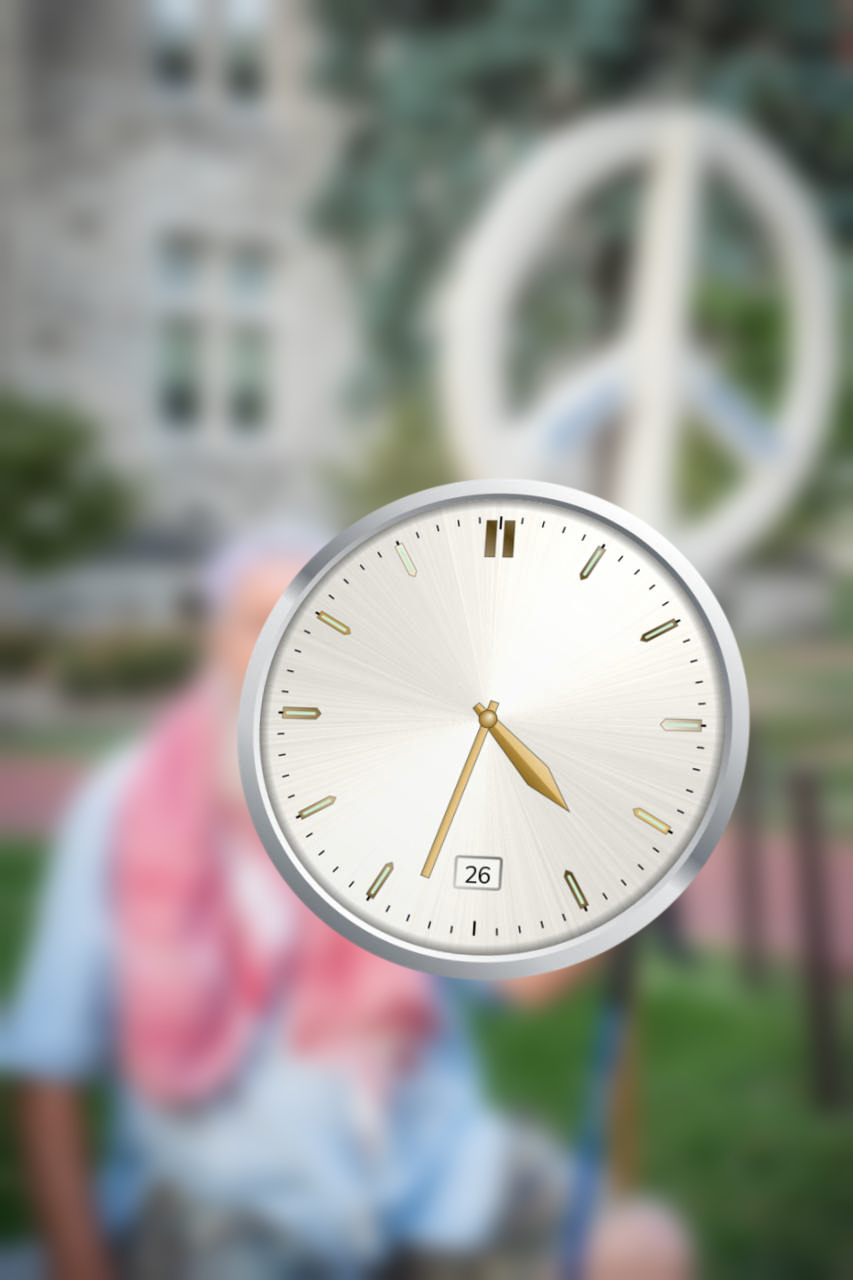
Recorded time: 4:33
